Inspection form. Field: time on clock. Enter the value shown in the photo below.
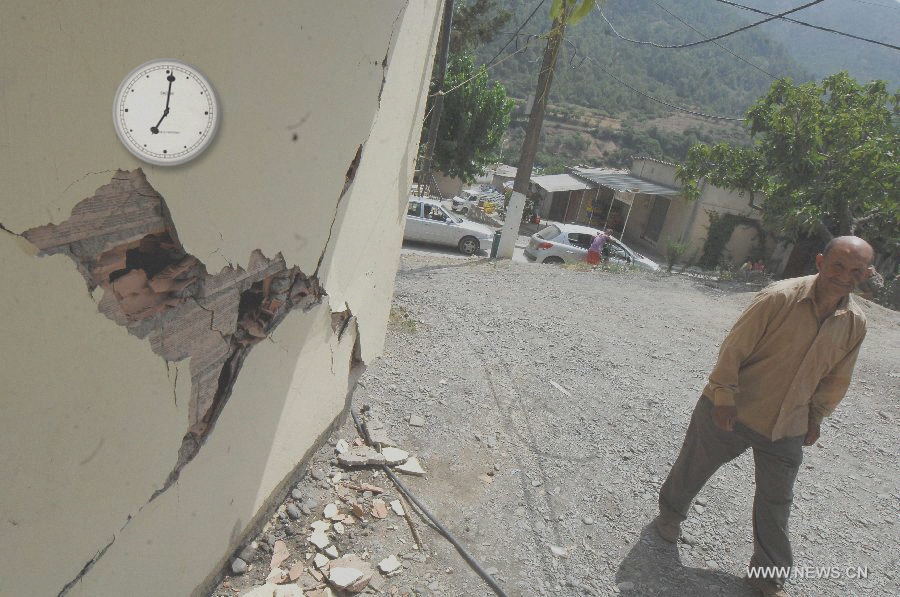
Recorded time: 7:01
